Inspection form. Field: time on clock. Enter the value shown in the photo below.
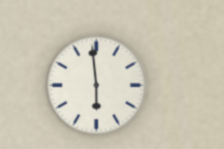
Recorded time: 5:59
